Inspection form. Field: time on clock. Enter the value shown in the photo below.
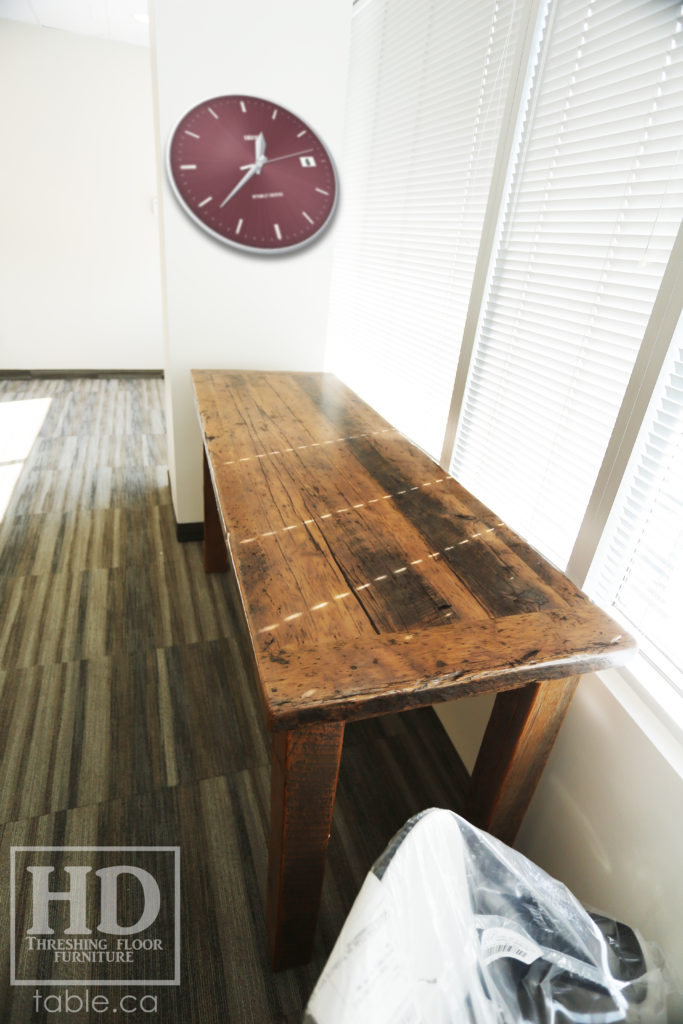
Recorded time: 12:38:13
